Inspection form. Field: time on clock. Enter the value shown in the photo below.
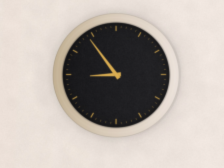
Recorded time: 8:54
